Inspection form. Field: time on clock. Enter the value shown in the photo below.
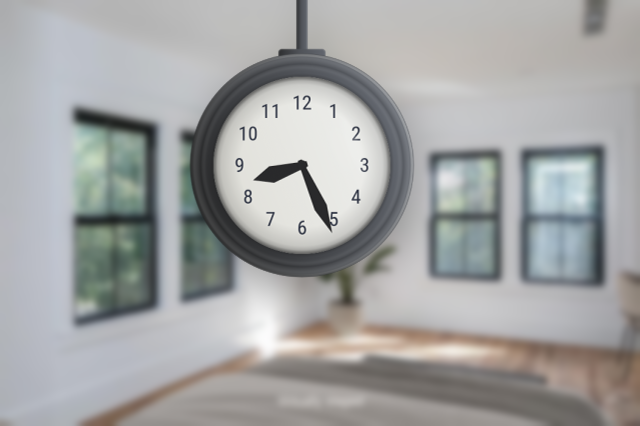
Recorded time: 8:26
